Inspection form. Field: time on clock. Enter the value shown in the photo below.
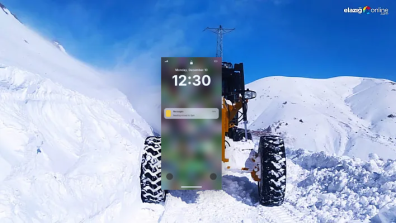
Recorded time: 12:30
